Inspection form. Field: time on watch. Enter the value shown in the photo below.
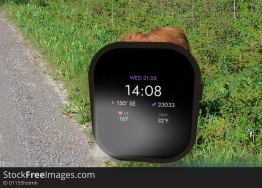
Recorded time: 14:08
